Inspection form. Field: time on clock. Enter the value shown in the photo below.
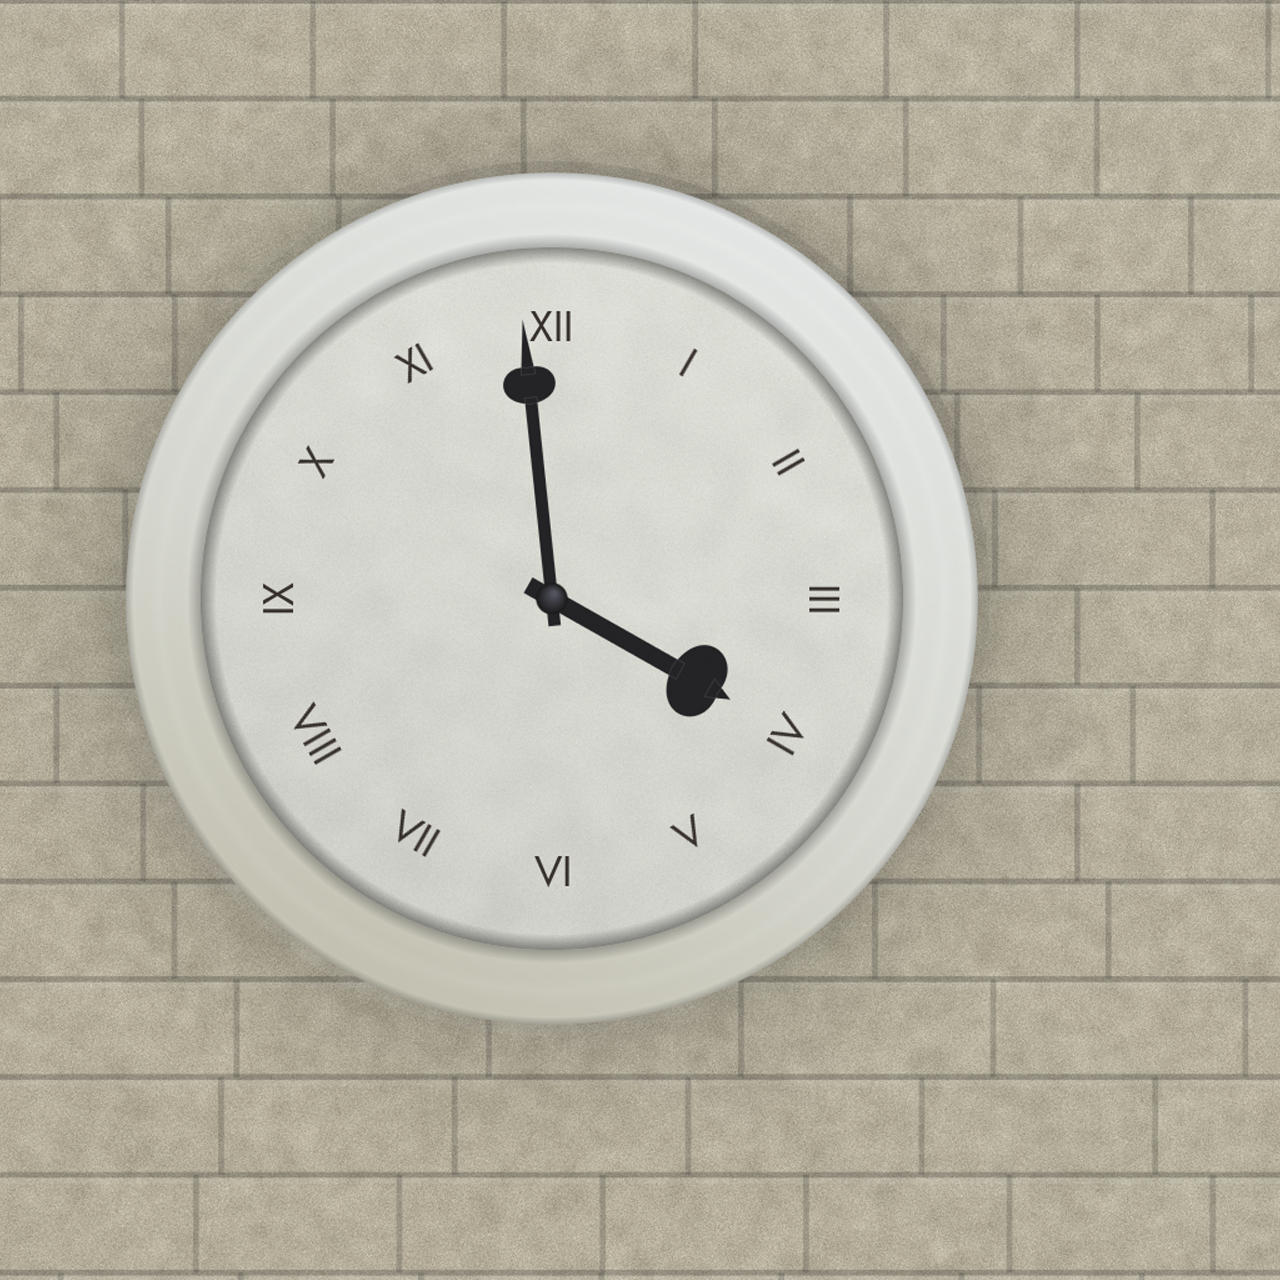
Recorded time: 3:59
